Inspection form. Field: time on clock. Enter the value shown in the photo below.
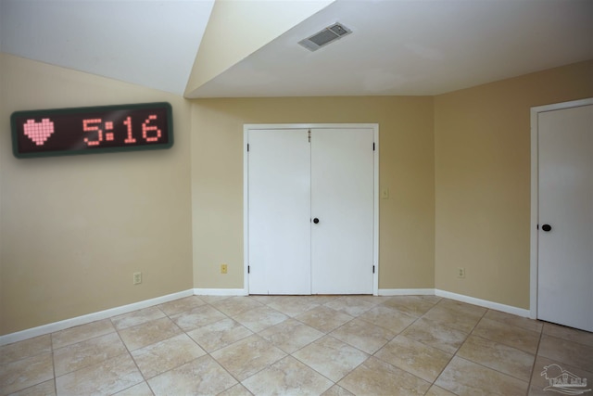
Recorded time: 5:16
